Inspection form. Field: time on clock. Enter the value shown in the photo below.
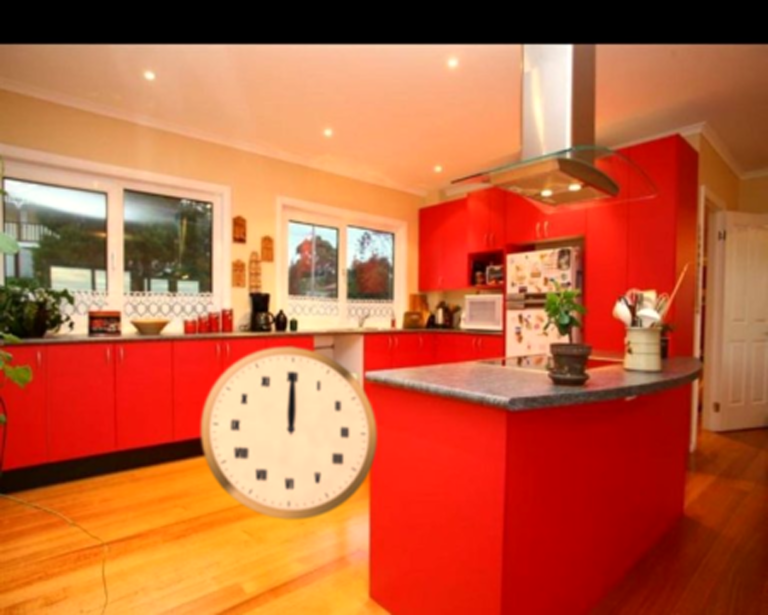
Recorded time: 12:00
